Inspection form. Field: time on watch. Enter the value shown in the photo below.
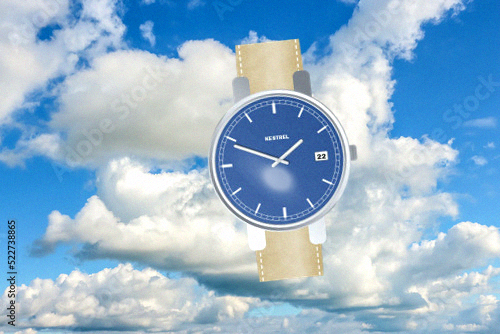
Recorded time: 1:49
